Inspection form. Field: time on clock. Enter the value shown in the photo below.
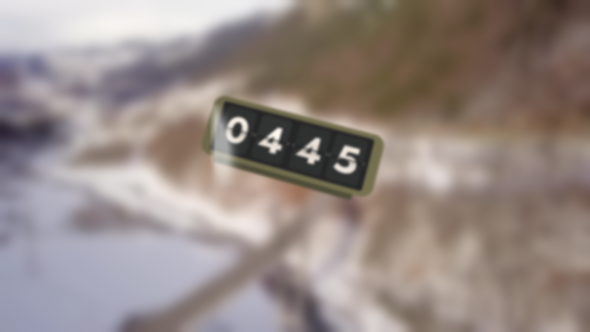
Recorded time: 4:45
